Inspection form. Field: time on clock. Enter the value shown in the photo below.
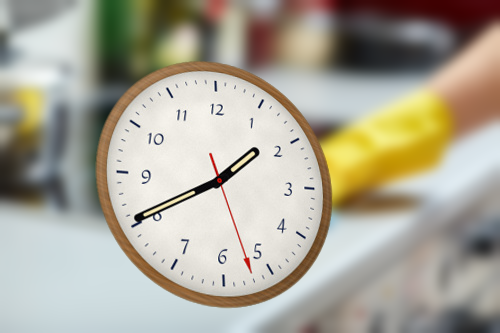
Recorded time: 1:40:27
